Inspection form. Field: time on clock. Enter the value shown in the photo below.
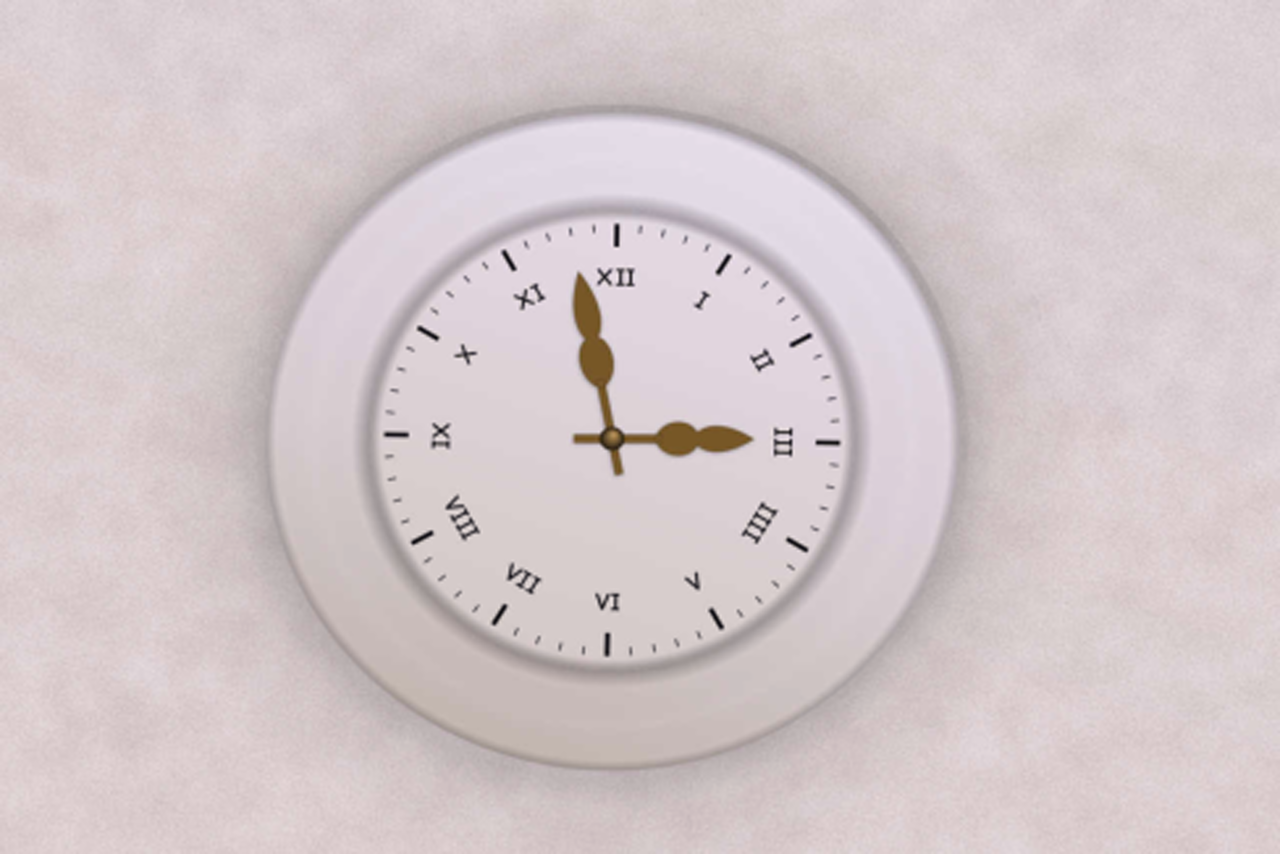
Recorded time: 2:58
